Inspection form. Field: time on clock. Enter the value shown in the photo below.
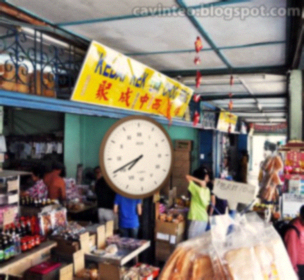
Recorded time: 7:41
